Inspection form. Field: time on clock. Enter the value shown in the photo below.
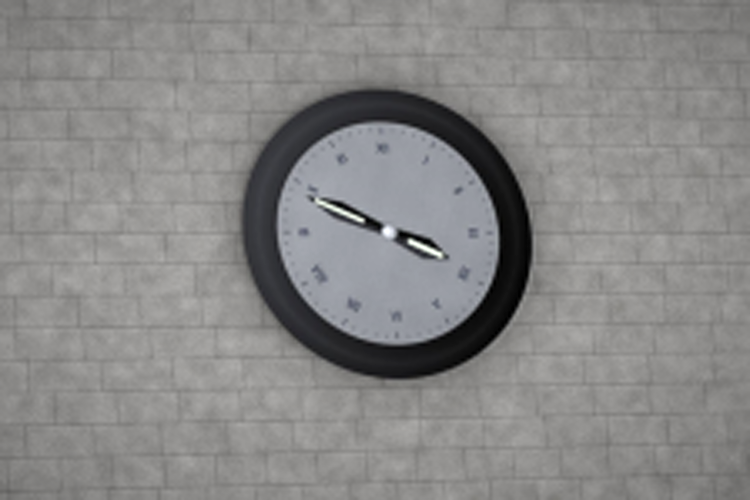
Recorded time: 3:49
